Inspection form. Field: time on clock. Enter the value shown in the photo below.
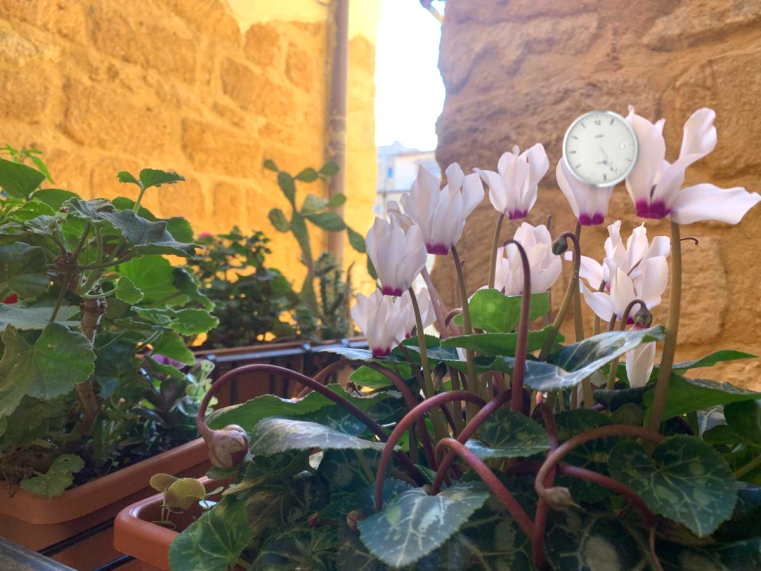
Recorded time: 5:26
